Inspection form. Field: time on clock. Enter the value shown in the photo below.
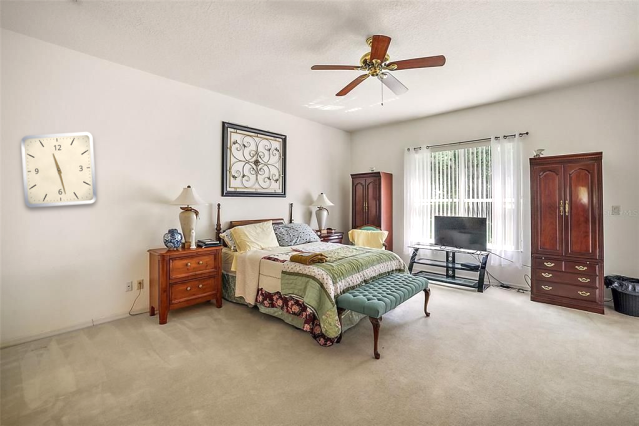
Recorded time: 11:28
